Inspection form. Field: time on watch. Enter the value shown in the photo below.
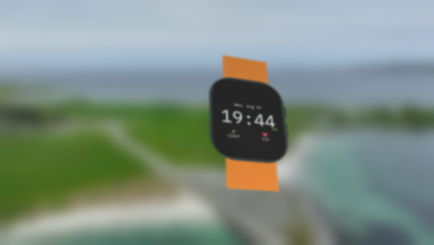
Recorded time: 19:44
